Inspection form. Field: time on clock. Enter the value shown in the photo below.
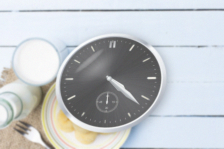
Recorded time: 4:22
